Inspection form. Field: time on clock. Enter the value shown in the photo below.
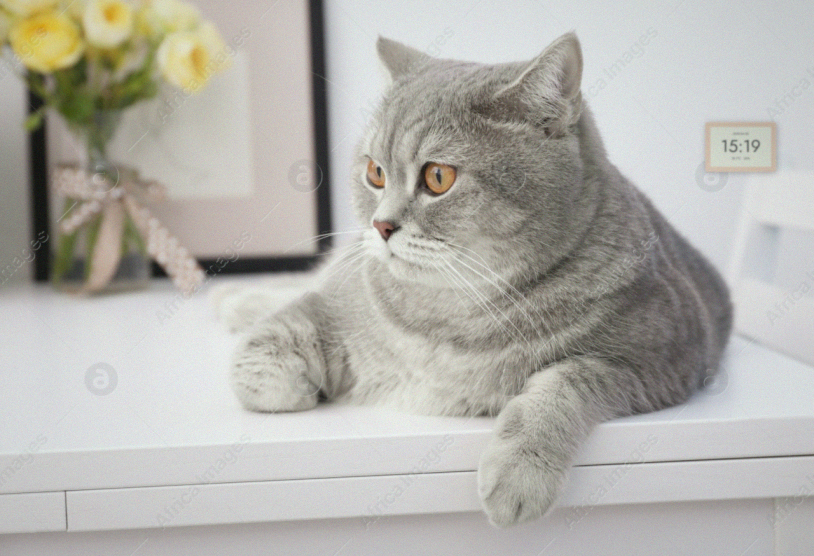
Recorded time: 15:19
